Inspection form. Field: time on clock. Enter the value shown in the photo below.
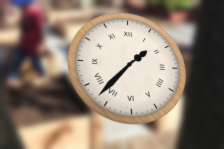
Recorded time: 1:37
